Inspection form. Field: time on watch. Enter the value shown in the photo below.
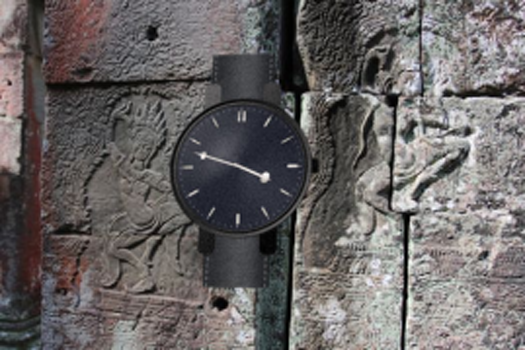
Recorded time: 3:48
